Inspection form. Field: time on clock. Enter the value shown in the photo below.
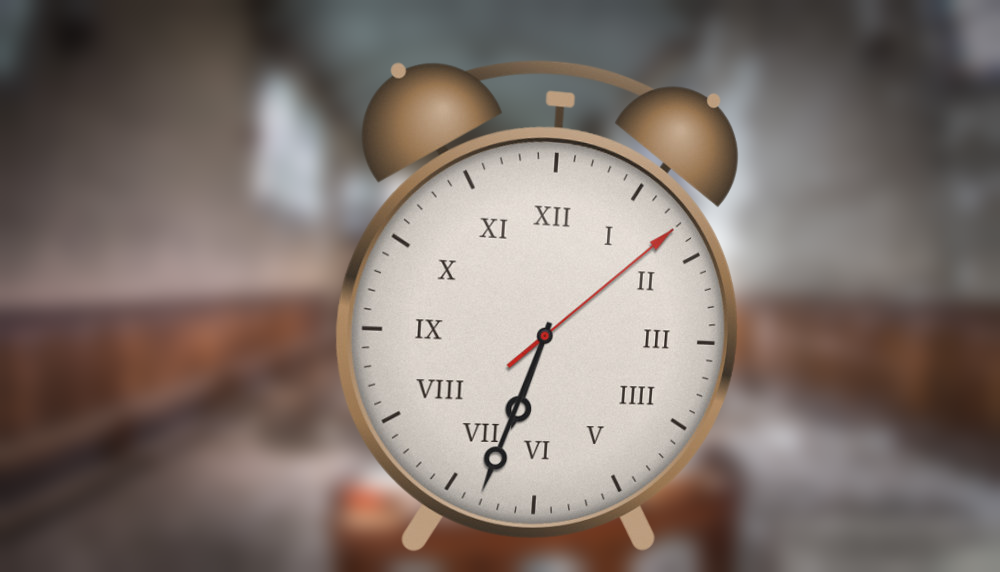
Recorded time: 6:33:08
